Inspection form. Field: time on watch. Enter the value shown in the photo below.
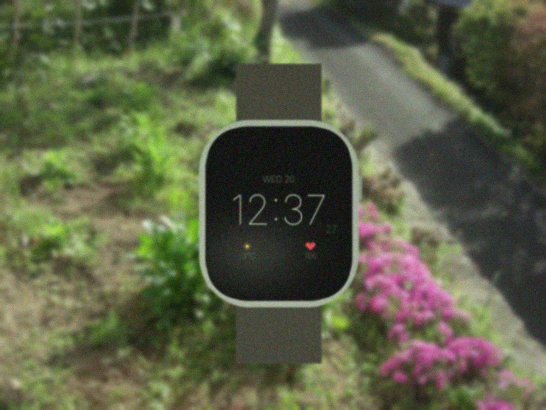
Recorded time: 12:37:27
